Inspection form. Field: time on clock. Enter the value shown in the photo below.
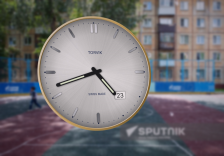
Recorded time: 4:42
